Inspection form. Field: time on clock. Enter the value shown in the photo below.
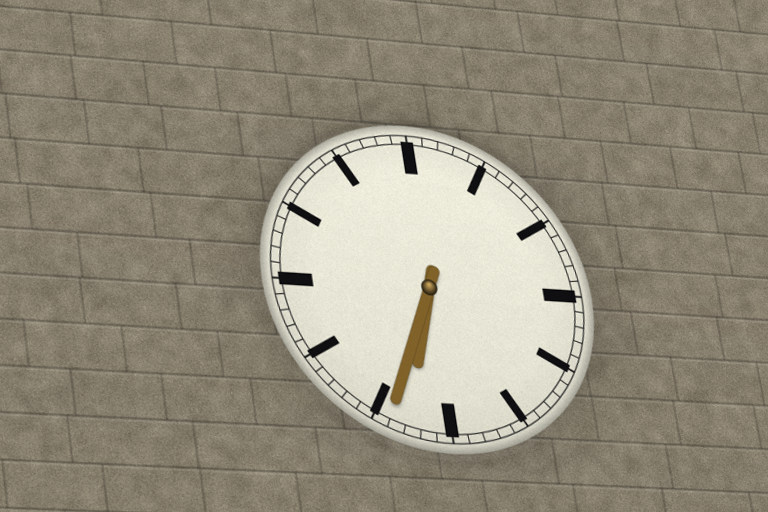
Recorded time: 6:34
